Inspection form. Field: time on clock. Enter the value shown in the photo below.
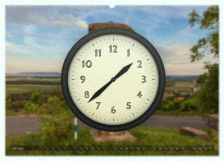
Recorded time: 1:38
